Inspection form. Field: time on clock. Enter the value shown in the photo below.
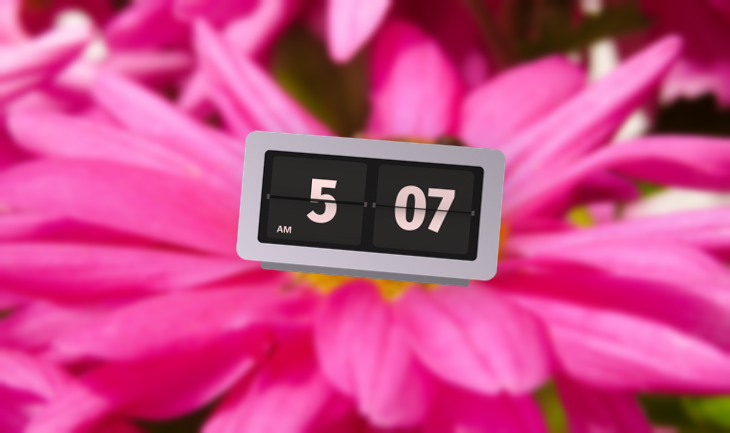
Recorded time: 5:07
